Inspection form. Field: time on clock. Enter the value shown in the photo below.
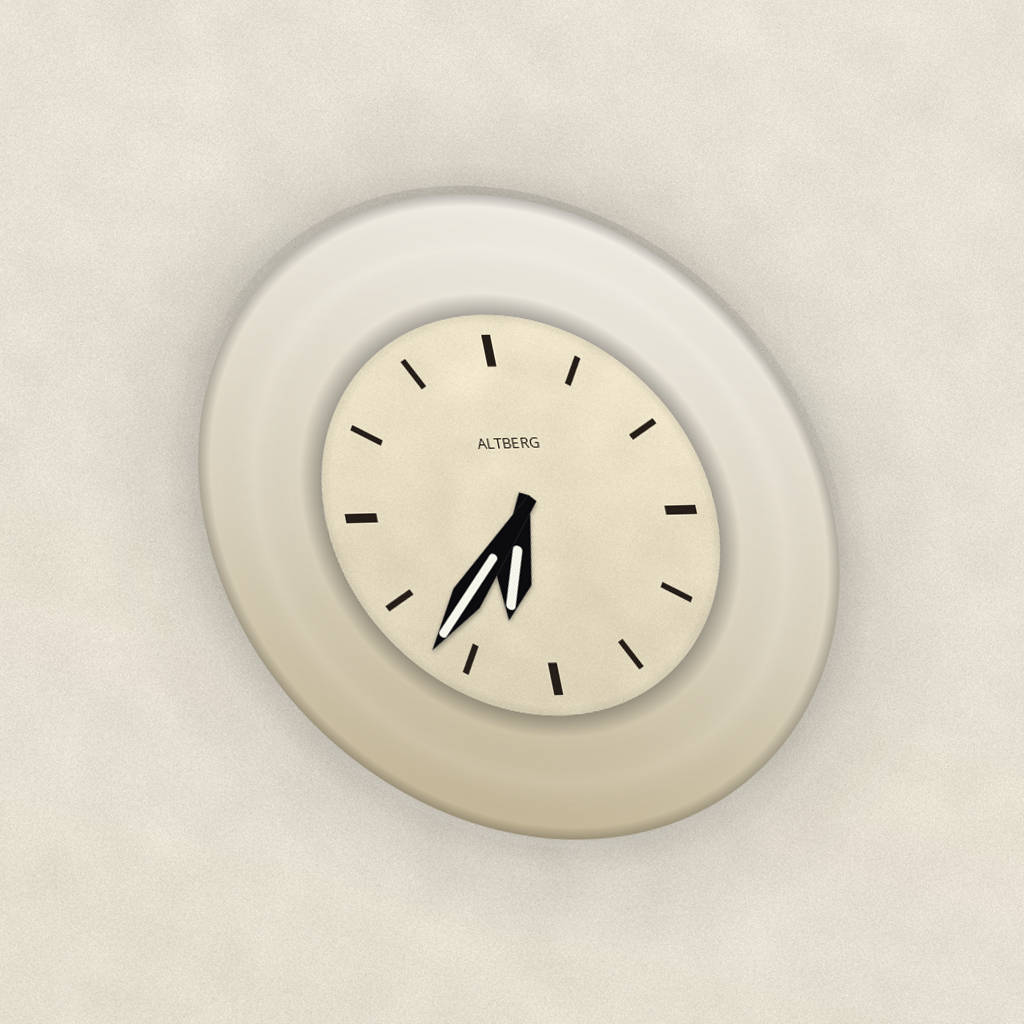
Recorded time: 6:37
